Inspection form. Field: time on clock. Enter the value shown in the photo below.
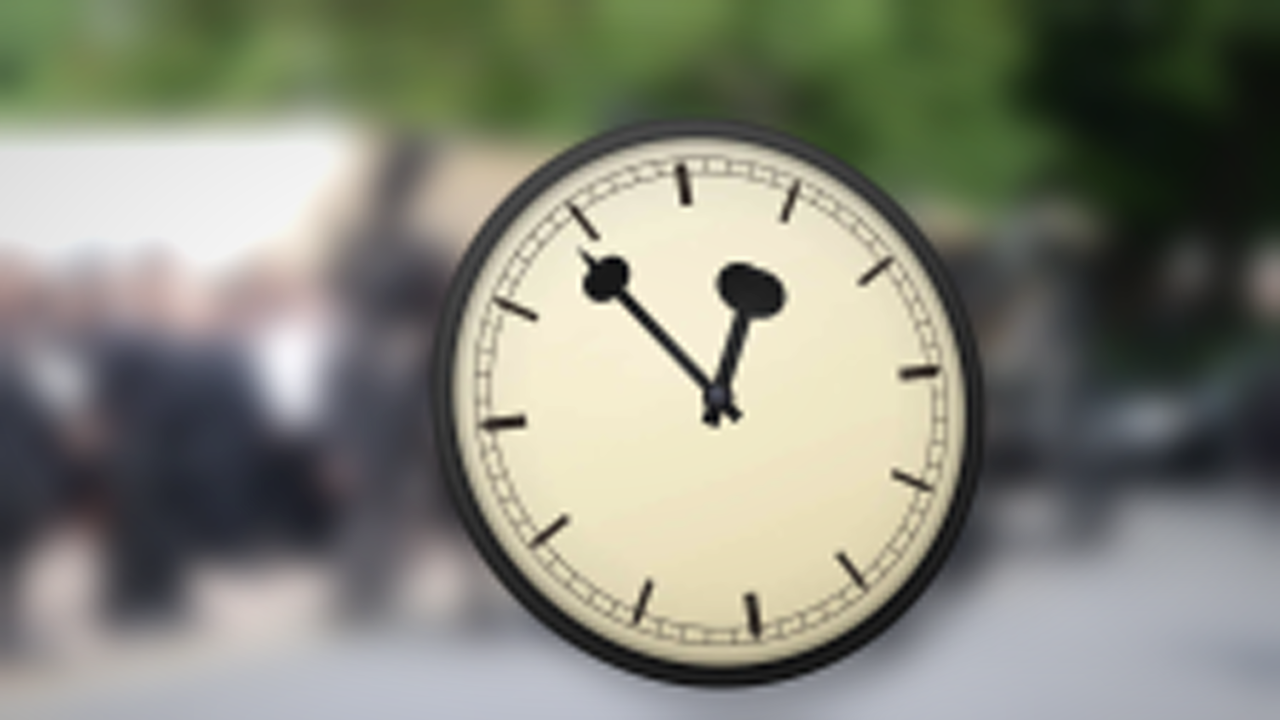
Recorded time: 12:54
